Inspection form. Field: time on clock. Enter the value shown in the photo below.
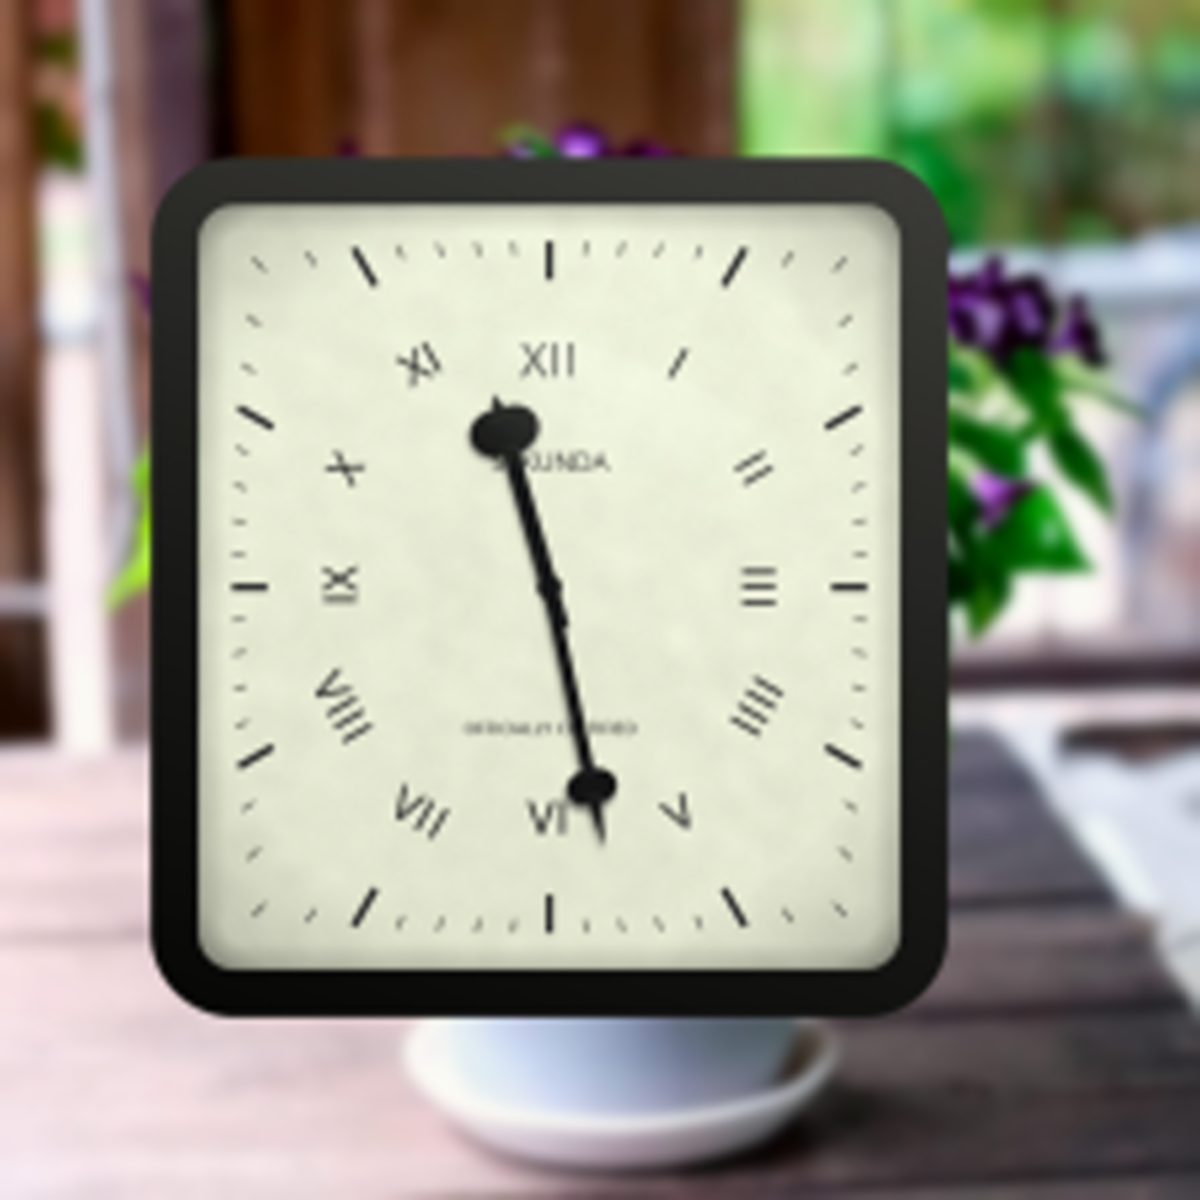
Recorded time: 11:28
